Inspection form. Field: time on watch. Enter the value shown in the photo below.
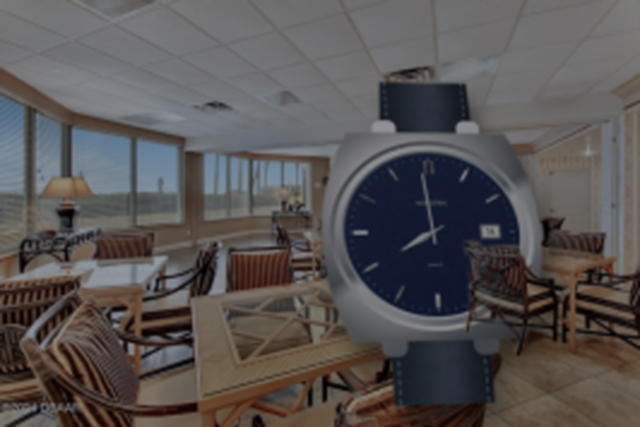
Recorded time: 7:59
